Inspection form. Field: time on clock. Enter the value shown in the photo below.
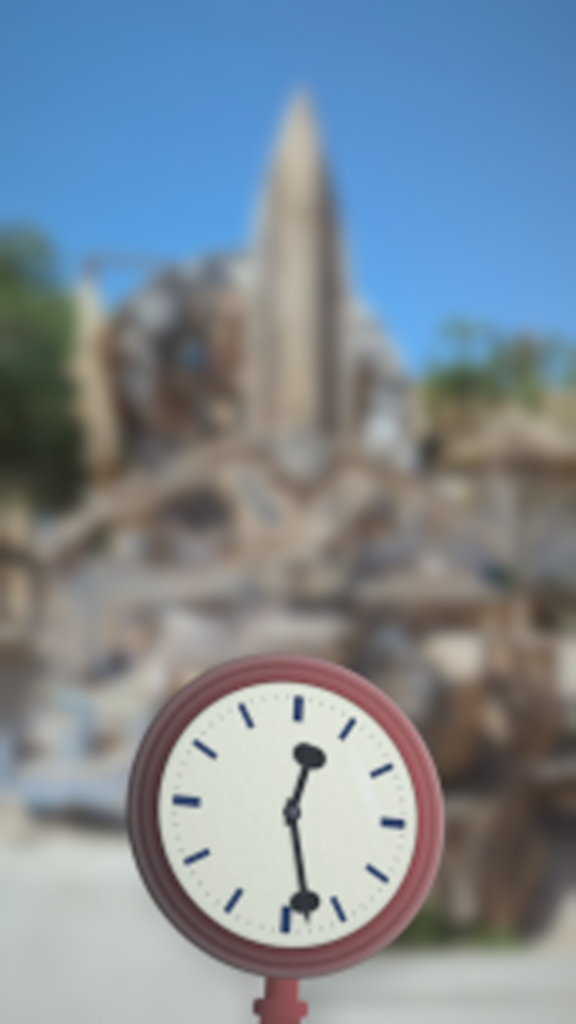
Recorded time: 12:28
